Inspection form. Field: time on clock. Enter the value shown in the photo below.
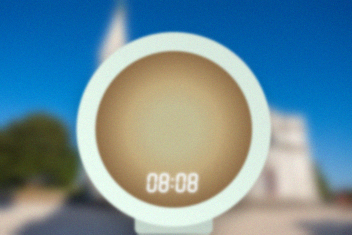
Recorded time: 8:08
